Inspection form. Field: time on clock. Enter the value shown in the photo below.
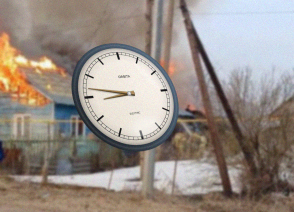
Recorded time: 8:47
